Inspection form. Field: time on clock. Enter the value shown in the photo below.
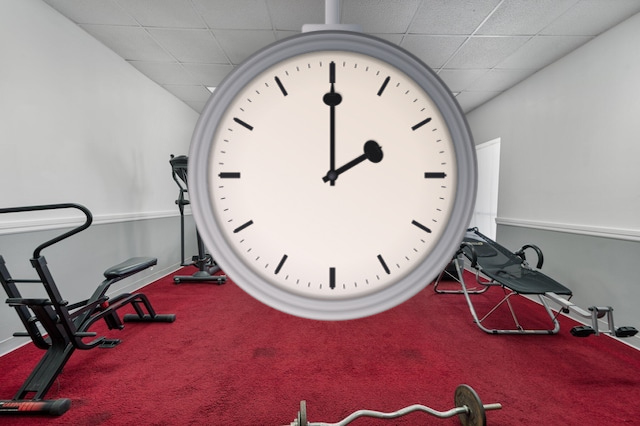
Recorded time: 2:00
